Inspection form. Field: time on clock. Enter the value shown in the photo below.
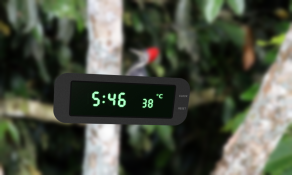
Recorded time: 5:46
